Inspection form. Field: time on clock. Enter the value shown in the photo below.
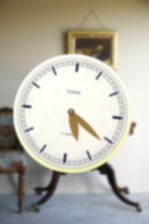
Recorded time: 5:21
